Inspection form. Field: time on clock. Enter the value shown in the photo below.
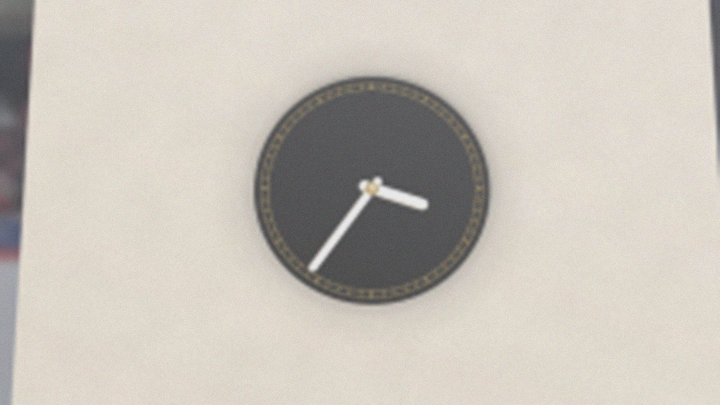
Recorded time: 3:36
